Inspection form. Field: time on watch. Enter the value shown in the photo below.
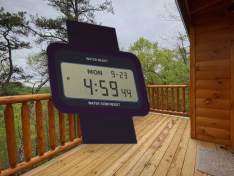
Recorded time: 4:59:44
